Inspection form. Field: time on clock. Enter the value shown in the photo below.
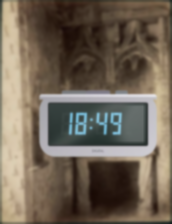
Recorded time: 18:49
